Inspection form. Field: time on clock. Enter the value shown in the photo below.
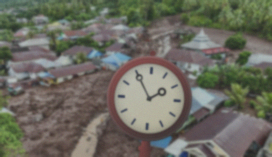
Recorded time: 1:55
